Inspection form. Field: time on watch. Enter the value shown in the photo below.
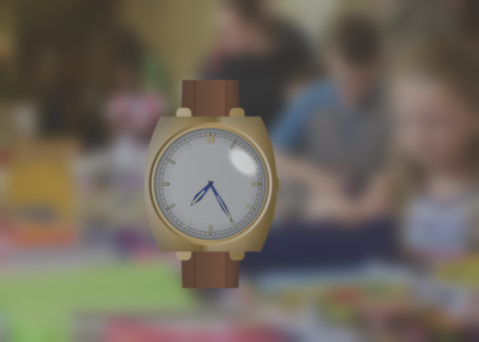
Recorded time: 7:25
